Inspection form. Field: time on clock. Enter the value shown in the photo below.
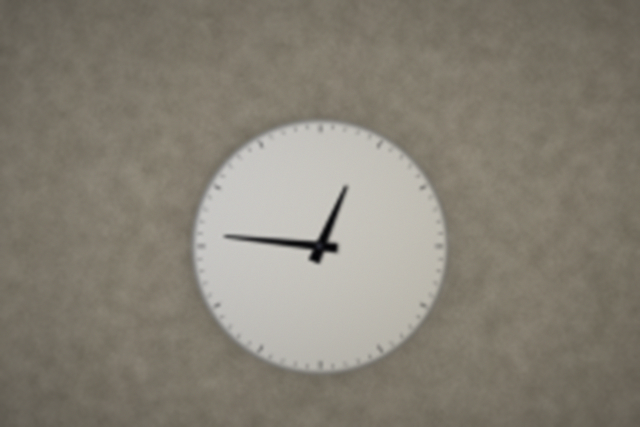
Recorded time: 12:46
